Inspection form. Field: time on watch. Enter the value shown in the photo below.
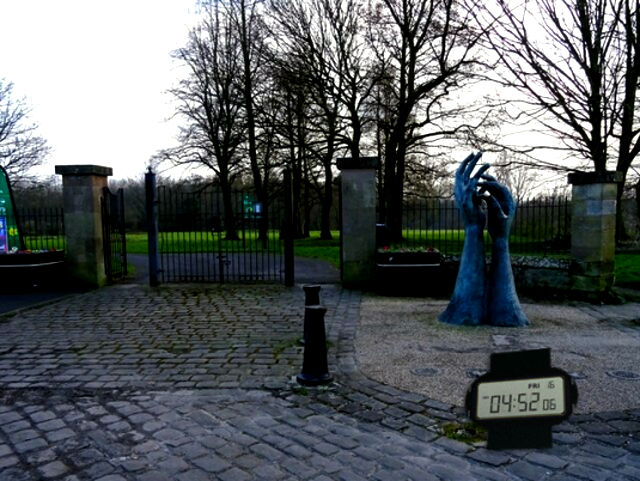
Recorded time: 4:52:06
